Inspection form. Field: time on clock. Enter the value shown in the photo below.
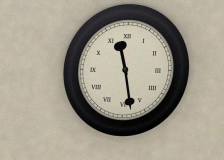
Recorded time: 11:28
